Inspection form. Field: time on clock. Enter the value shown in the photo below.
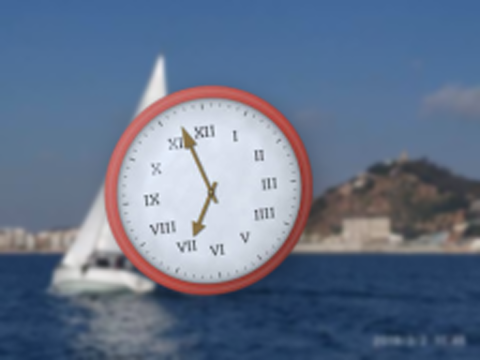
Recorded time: 6:57
